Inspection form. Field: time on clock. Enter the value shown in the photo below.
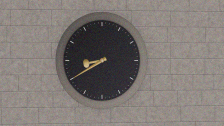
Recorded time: 8:40
